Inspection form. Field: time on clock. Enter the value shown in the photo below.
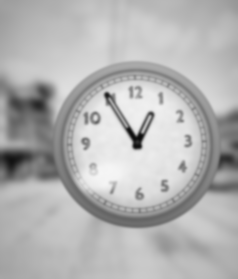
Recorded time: 12:55
